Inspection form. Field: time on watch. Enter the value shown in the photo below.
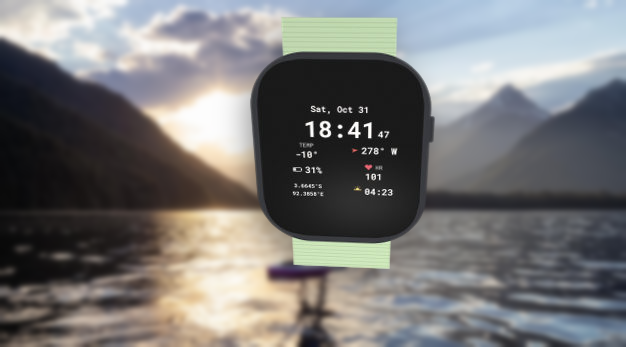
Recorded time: 18:41:47
